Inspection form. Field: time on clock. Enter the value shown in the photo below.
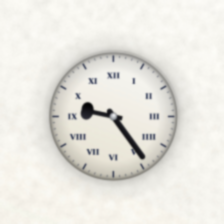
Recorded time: 9:24
